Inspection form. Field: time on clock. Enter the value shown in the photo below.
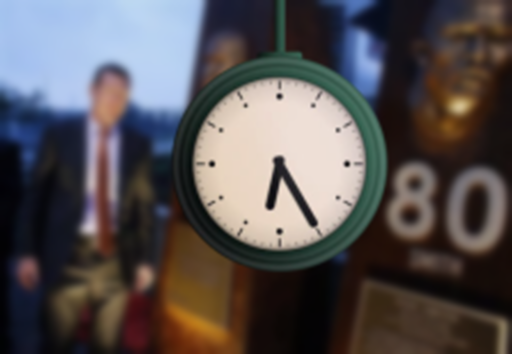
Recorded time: 6:25
